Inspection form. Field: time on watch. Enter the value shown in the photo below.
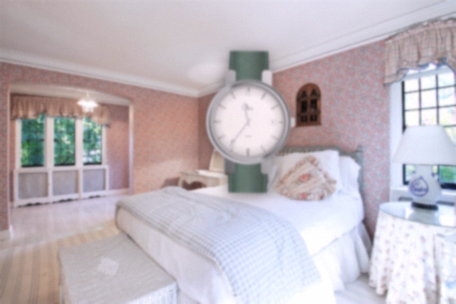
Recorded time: 11:36
